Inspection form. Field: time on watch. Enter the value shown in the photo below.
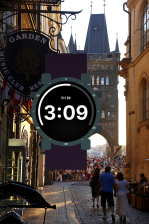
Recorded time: 3:09
